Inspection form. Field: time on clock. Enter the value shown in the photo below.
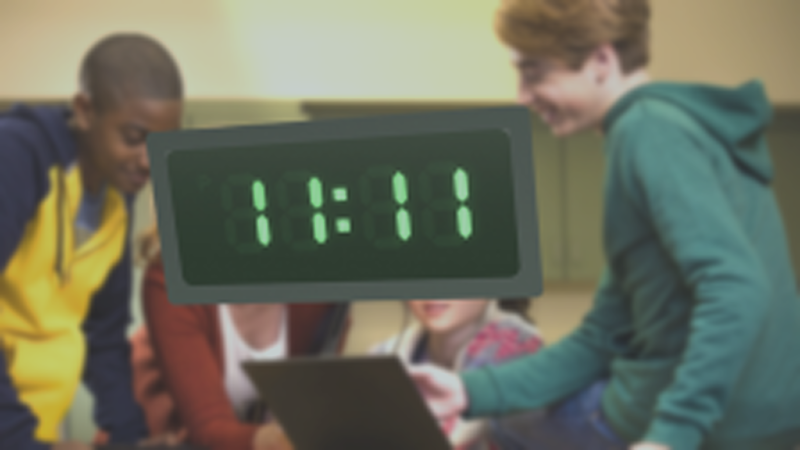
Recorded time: 11:11
